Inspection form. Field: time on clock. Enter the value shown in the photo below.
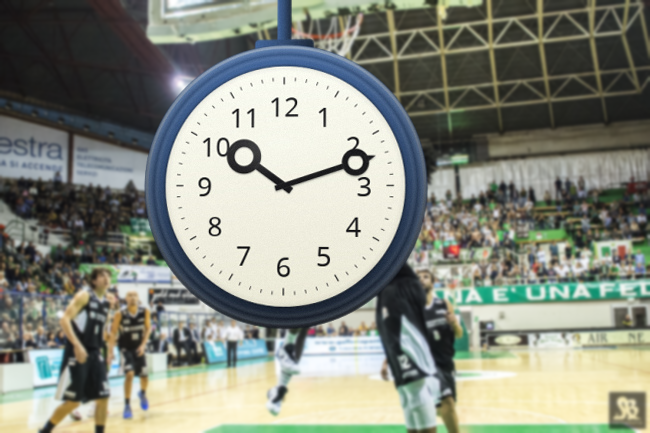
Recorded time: 10:12
